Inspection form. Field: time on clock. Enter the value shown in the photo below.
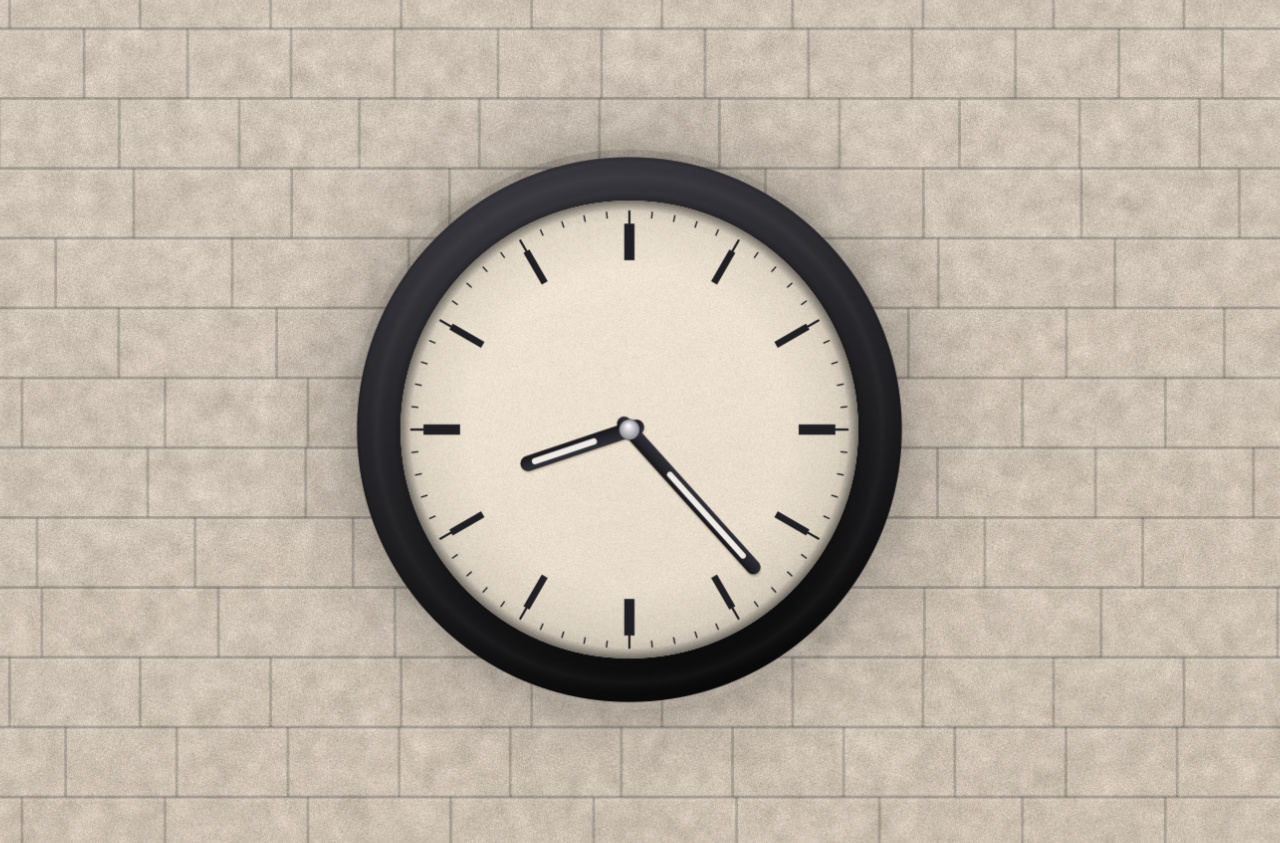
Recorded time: 8:23
